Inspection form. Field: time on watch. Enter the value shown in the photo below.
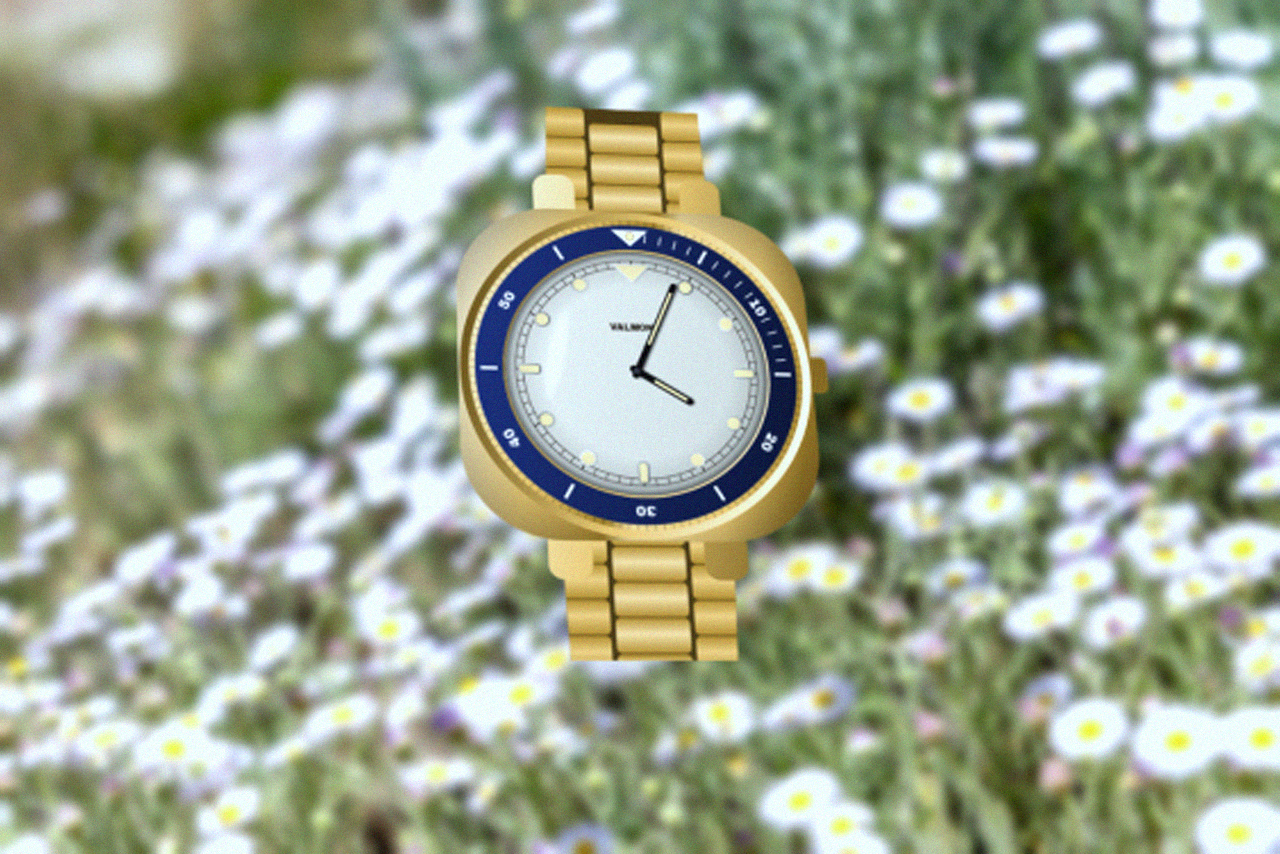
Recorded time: 4:04
